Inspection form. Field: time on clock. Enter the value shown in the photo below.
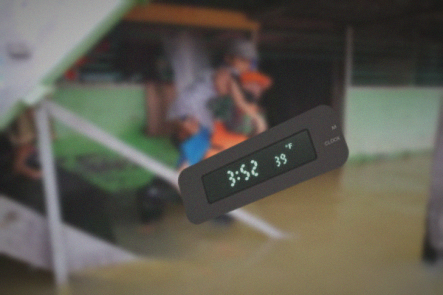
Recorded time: 3:52
